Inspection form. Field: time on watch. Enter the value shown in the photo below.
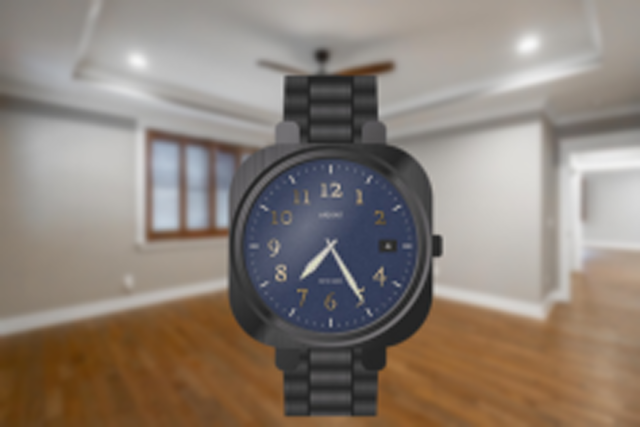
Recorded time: 7:25
